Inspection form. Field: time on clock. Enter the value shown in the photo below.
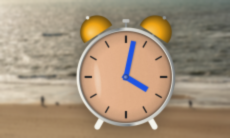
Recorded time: 4:02
